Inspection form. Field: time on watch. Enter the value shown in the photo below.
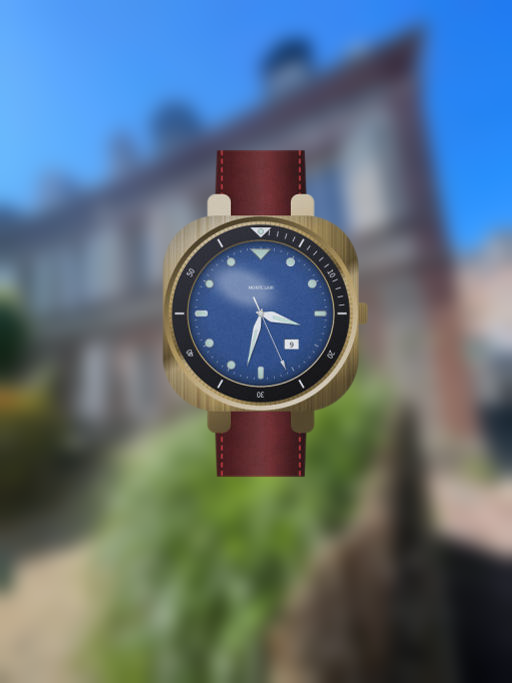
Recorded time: 3:32:26
